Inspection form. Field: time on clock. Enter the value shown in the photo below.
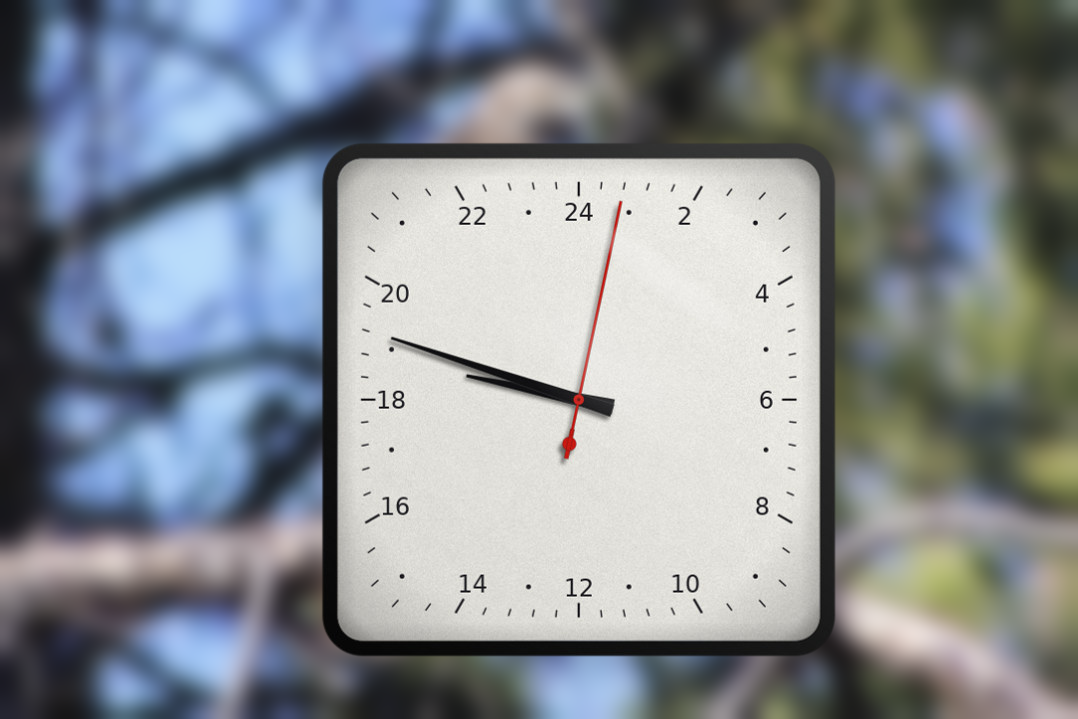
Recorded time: 18:48:02
